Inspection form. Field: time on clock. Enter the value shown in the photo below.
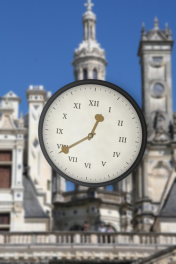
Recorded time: 12:39
